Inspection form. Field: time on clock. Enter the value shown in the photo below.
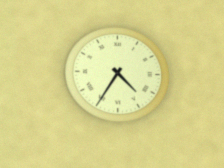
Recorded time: 4:35
